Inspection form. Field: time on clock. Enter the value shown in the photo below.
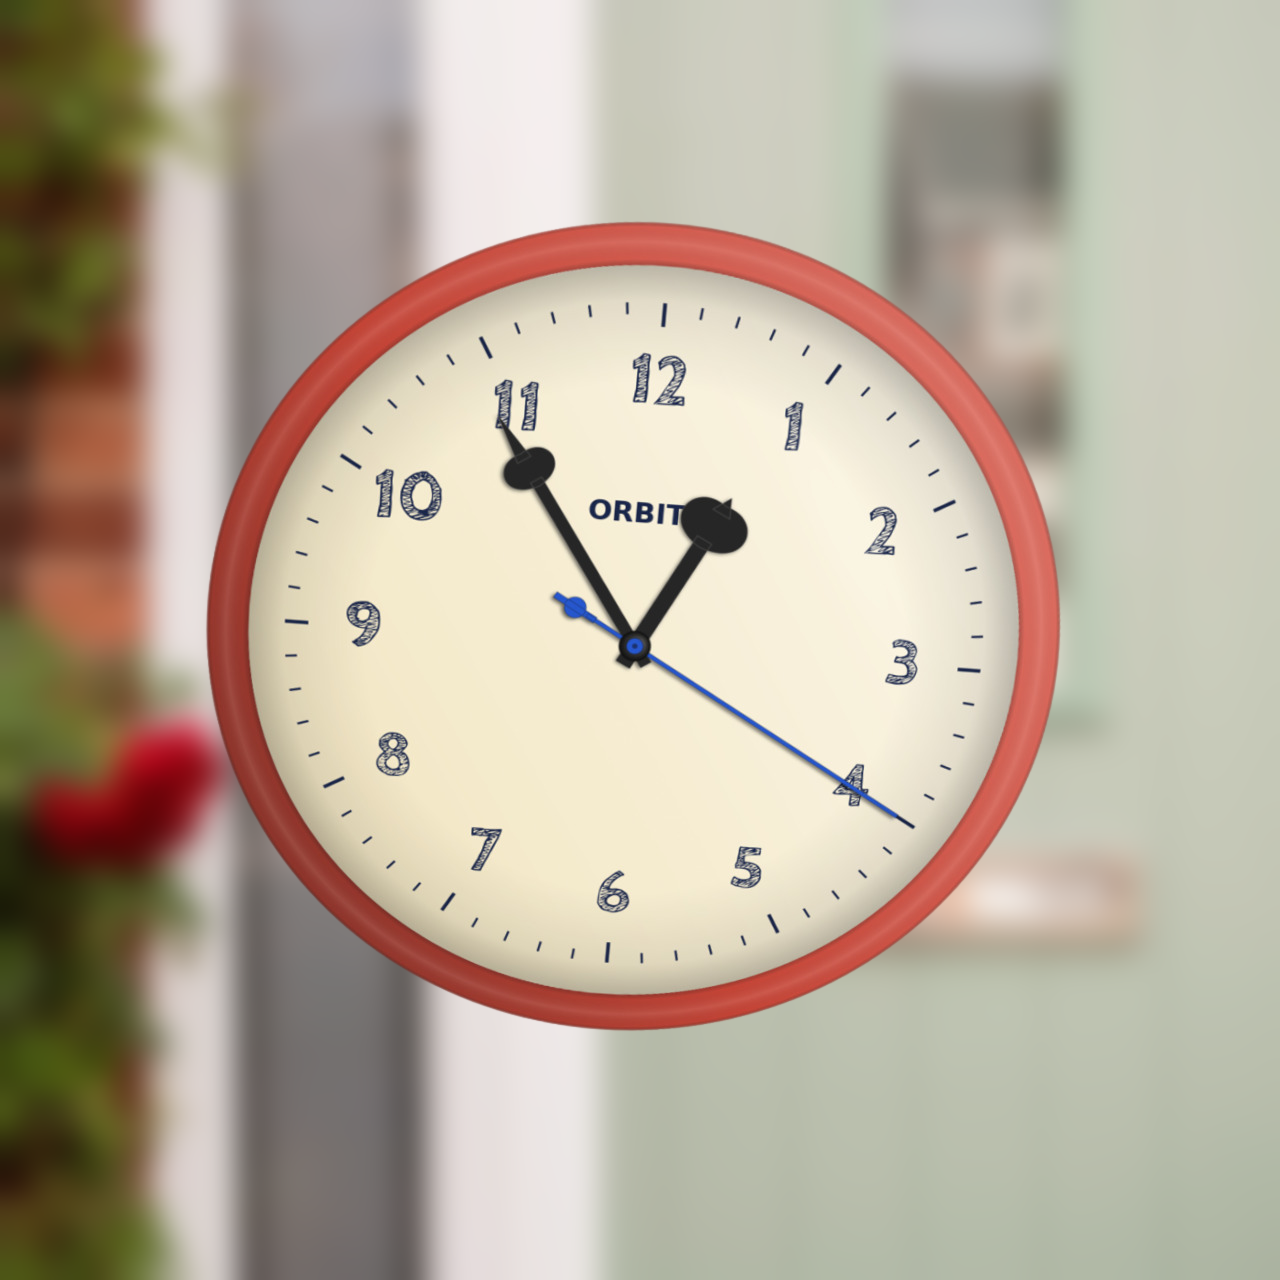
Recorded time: 12:54:20
